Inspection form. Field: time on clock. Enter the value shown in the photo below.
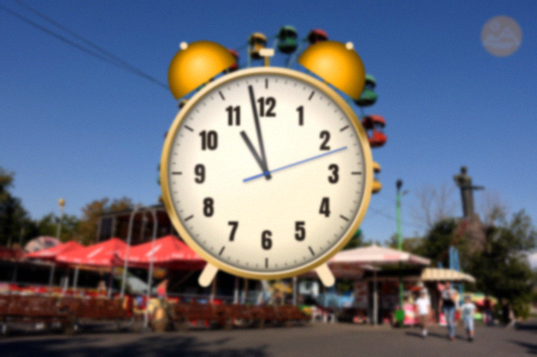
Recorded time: 10:58:12
